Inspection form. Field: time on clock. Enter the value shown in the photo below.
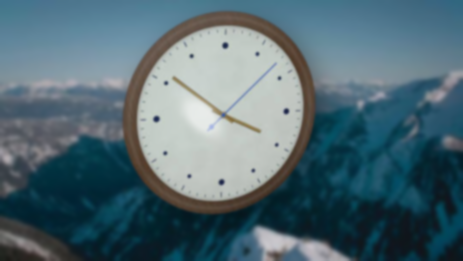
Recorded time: 3:51:08
